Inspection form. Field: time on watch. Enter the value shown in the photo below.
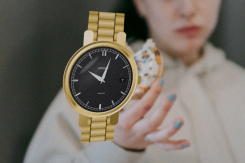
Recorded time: 10:03
